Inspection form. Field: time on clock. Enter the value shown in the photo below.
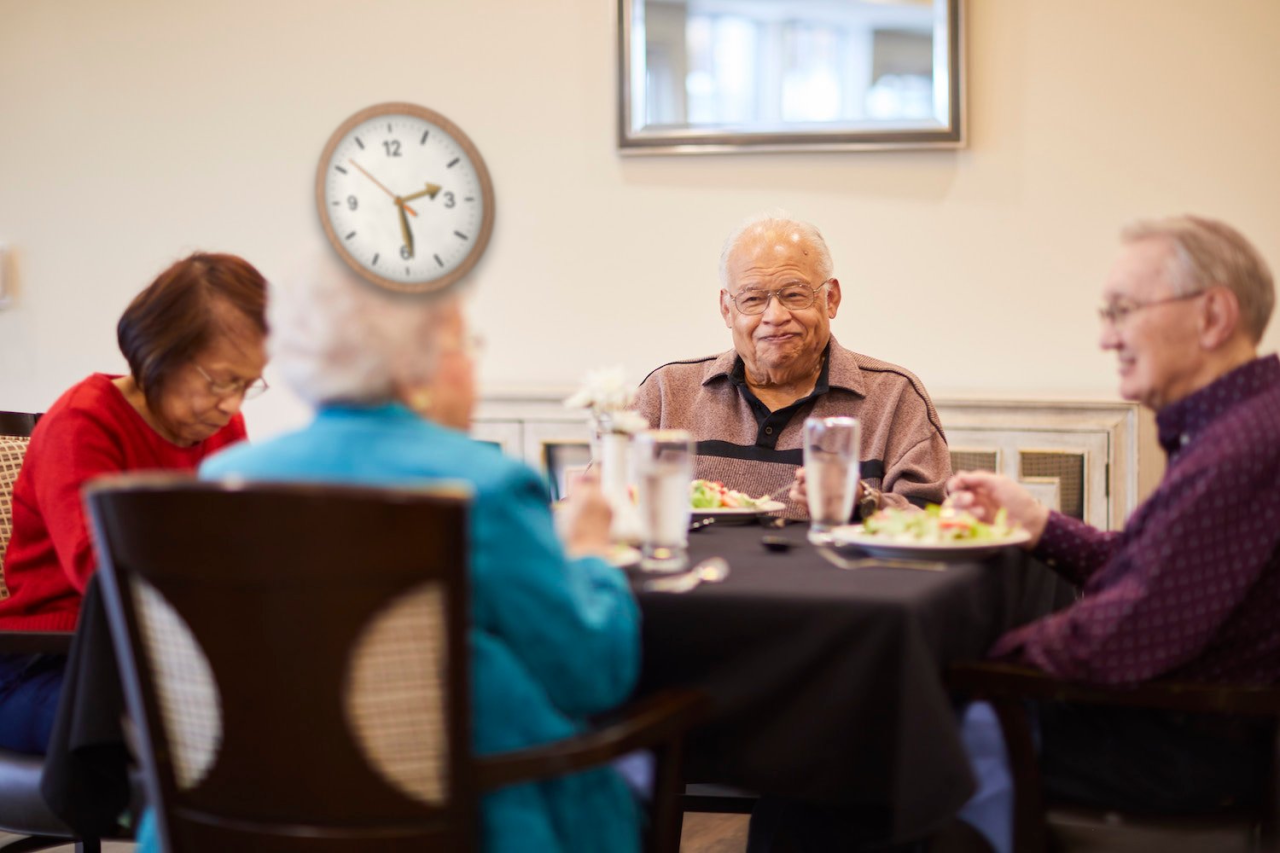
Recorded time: 2:28:52
